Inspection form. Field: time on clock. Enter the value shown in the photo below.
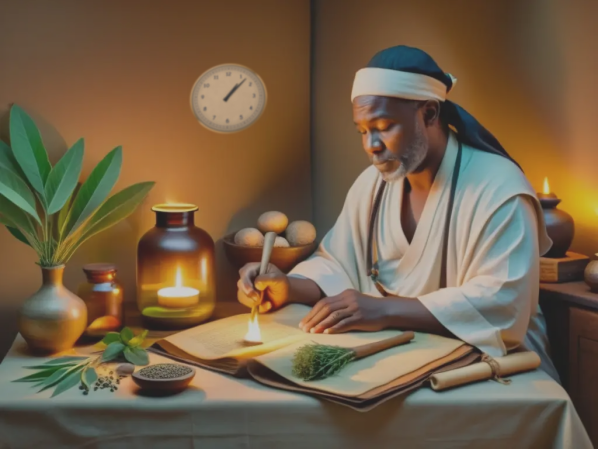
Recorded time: 1:07
